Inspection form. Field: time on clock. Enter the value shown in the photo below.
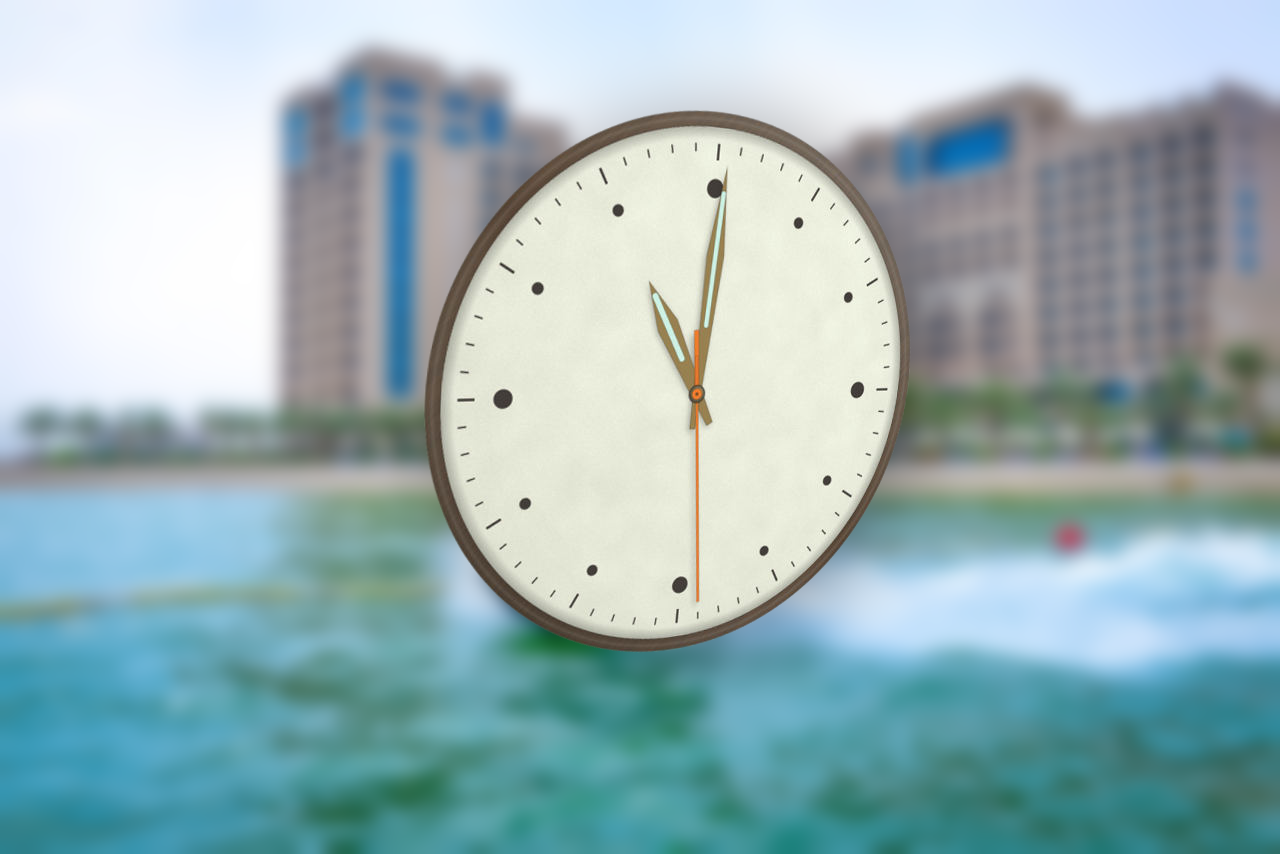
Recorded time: 11:00:29
